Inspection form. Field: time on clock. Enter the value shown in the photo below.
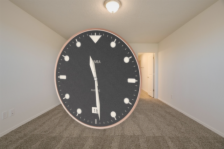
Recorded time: 11:29
